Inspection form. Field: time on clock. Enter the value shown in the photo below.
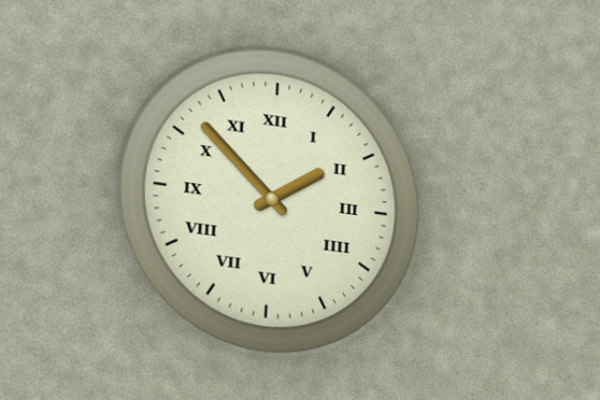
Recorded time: 1:52
